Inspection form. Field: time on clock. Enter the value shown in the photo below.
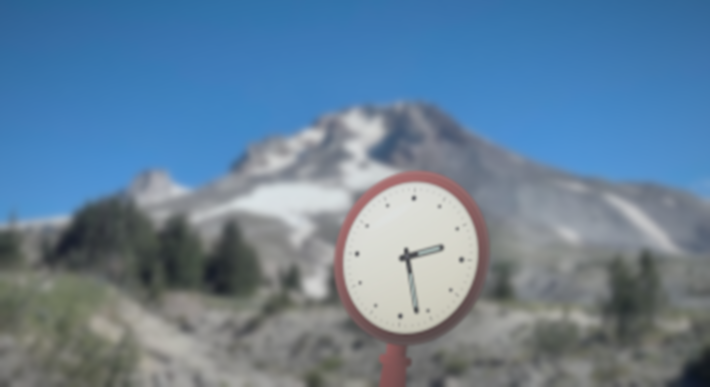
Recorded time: 2:27
